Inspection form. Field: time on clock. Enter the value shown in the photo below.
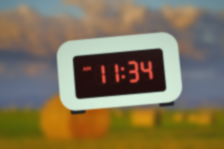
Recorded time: 11:34
